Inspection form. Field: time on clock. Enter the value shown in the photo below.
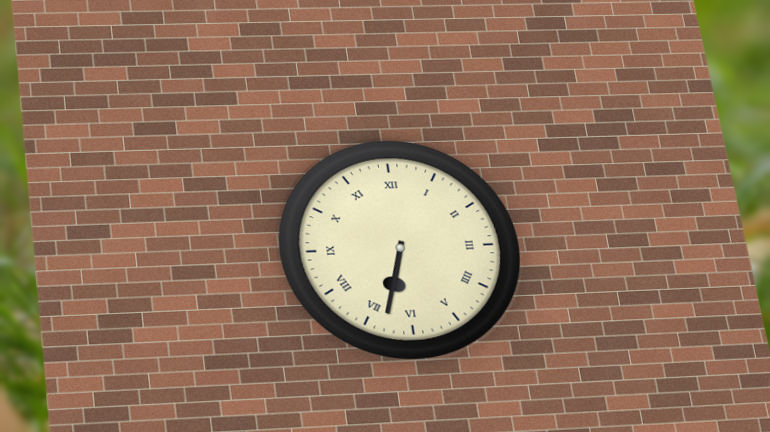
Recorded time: 6:33
